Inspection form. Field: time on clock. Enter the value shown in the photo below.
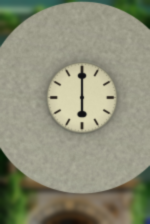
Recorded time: 6:00
